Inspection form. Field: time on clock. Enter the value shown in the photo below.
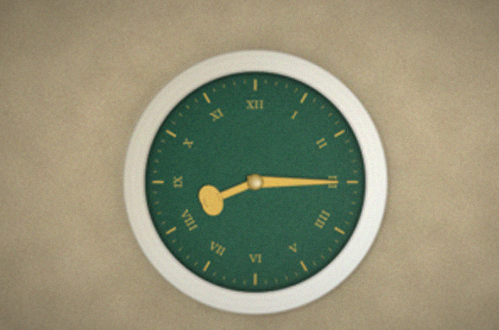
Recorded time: 8:15
